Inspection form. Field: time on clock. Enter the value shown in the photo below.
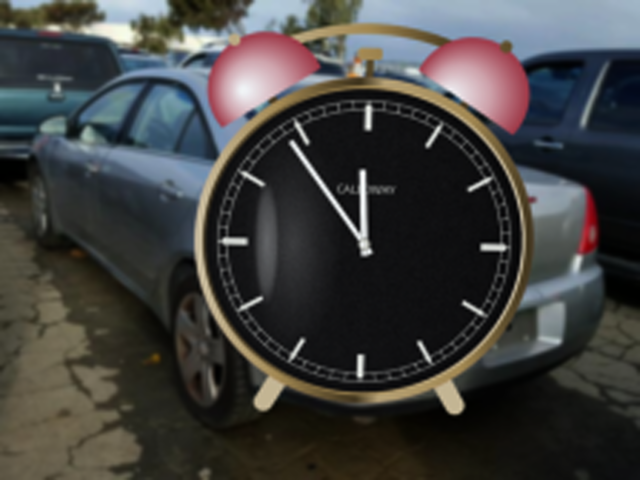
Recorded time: 11:54
